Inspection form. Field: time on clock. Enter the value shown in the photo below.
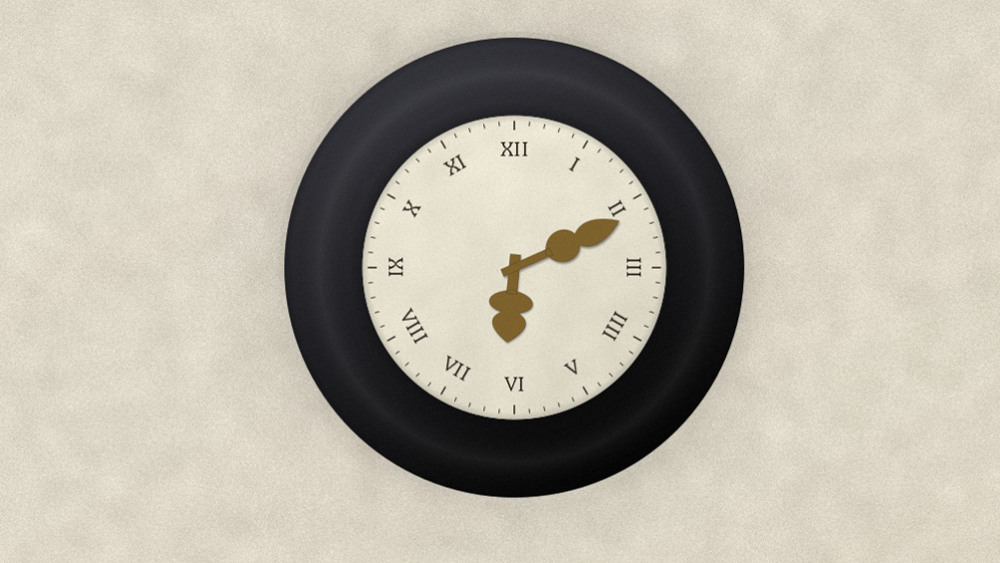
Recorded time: 6:11
